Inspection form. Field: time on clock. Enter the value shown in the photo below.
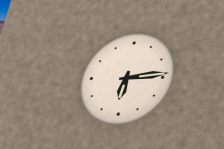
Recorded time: 6:14
